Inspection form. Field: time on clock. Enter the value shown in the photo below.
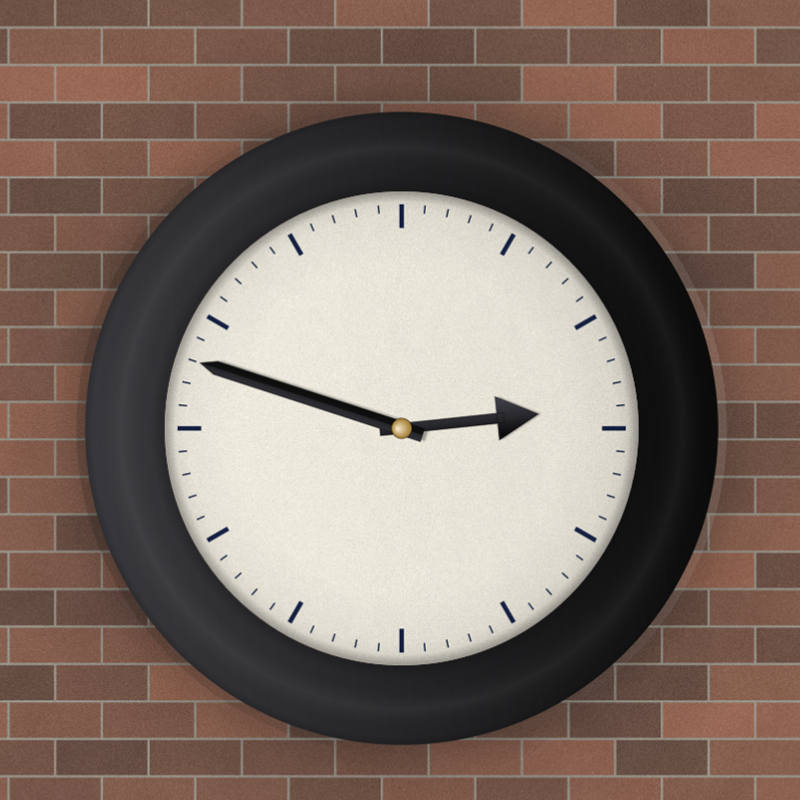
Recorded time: 2:48
